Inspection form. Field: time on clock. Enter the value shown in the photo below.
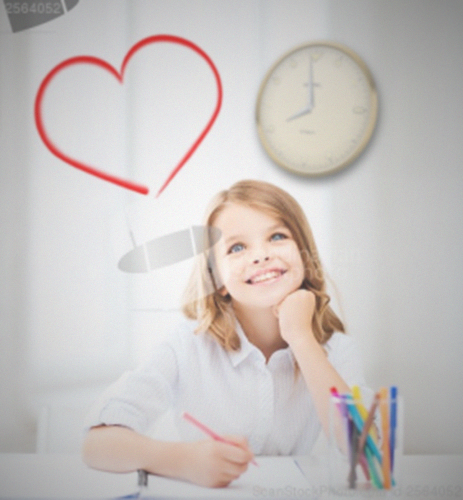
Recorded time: 7:59
